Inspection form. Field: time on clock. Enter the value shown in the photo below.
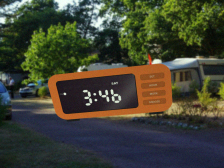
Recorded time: 3:46
